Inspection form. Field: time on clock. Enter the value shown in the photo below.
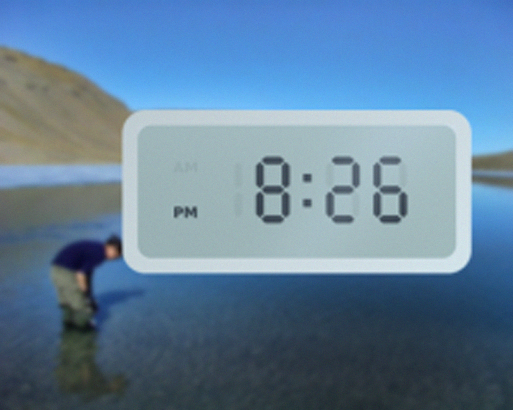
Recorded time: 8:26
